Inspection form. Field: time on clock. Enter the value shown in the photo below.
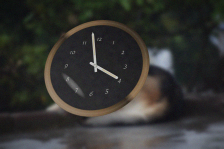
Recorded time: 3:58
